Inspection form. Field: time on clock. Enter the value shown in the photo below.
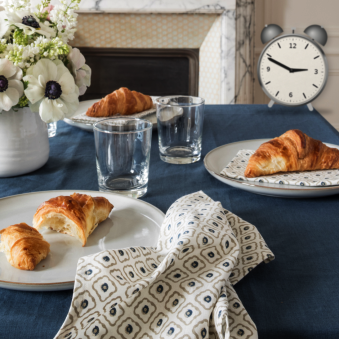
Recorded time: 2:49
